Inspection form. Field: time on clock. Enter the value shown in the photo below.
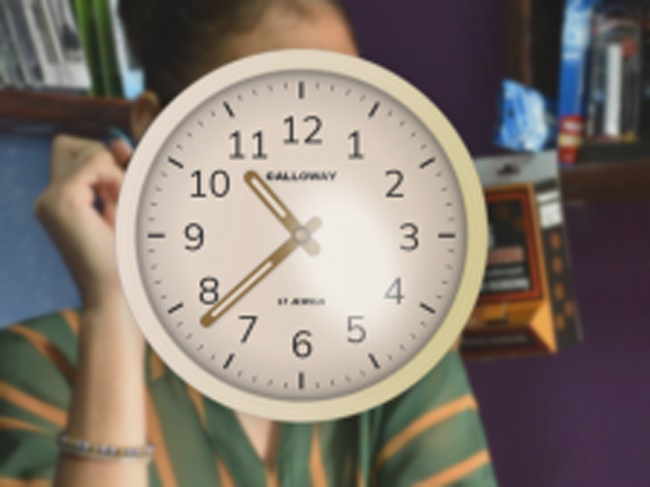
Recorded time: 10:38
